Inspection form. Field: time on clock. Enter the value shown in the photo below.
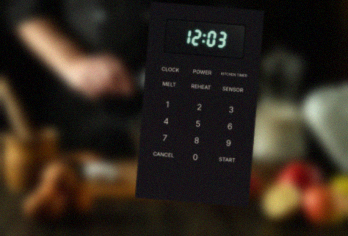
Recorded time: 12:03
